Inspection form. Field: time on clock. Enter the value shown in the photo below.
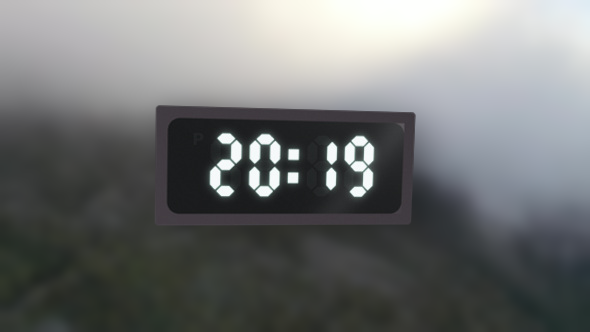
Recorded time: 20:19
